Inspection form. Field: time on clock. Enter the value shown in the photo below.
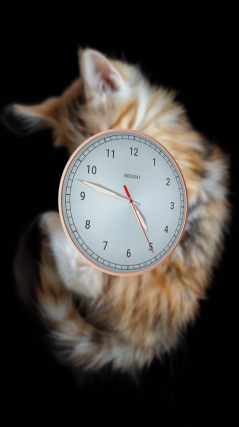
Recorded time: 4:47:25
